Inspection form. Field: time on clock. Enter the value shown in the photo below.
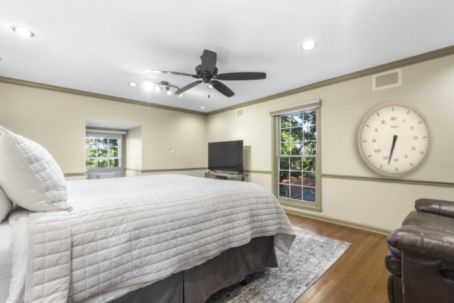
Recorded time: 6:33
